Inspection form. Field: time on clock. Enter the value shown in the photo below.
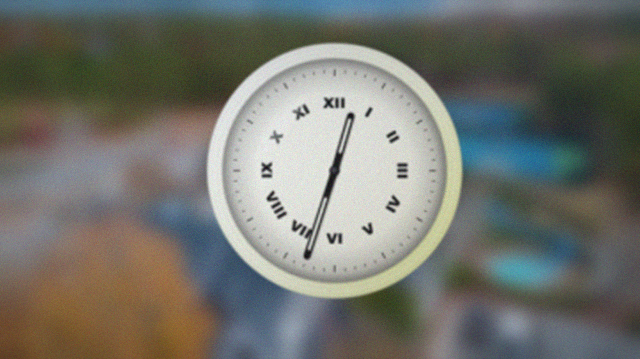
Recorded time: 12:33
